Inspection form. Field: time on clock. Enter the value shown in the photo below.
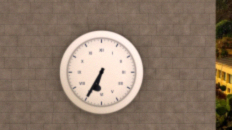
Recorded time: 6:35
